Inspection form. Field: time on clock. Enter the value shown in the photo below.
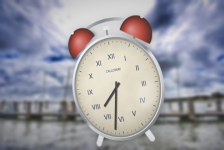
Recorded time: 7:32
